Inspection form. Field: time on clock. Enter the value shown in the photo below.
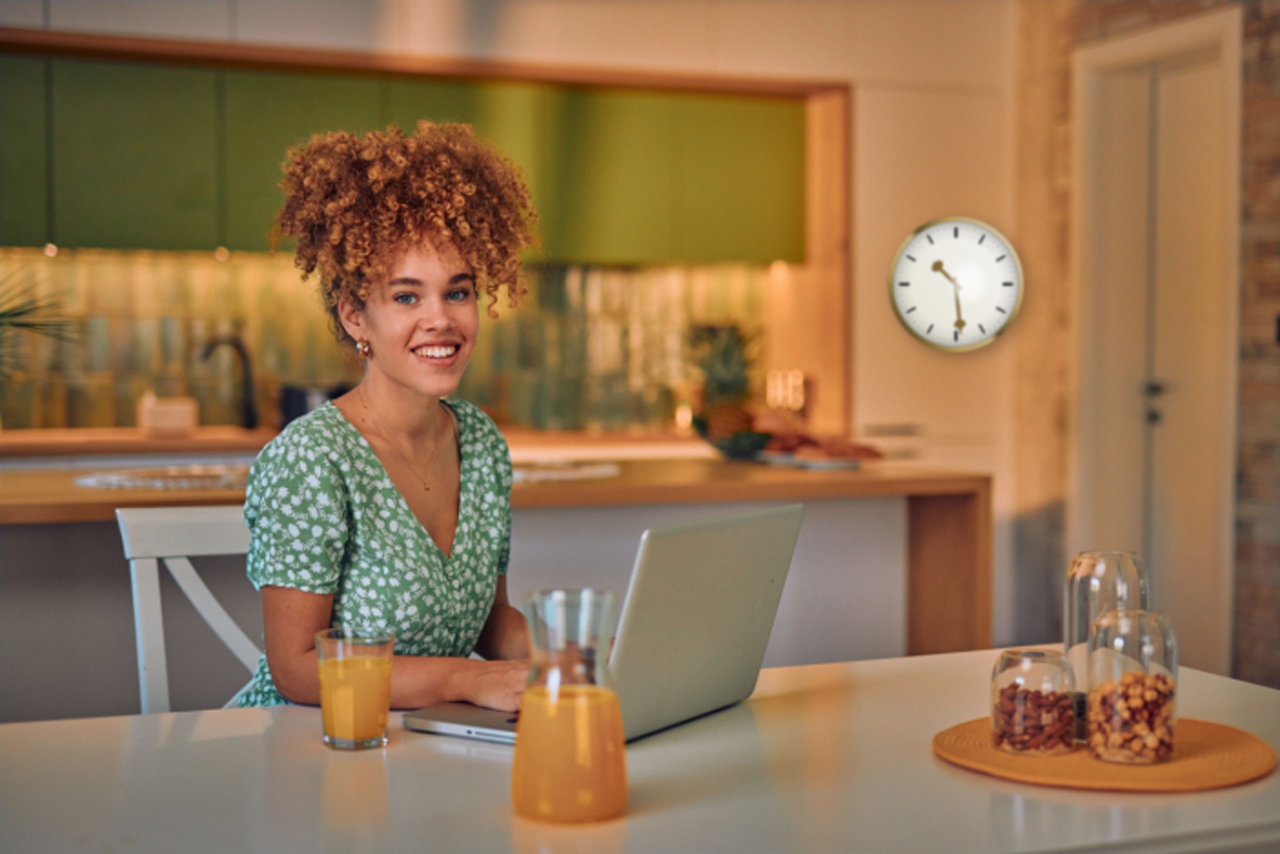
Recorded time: 10:29
